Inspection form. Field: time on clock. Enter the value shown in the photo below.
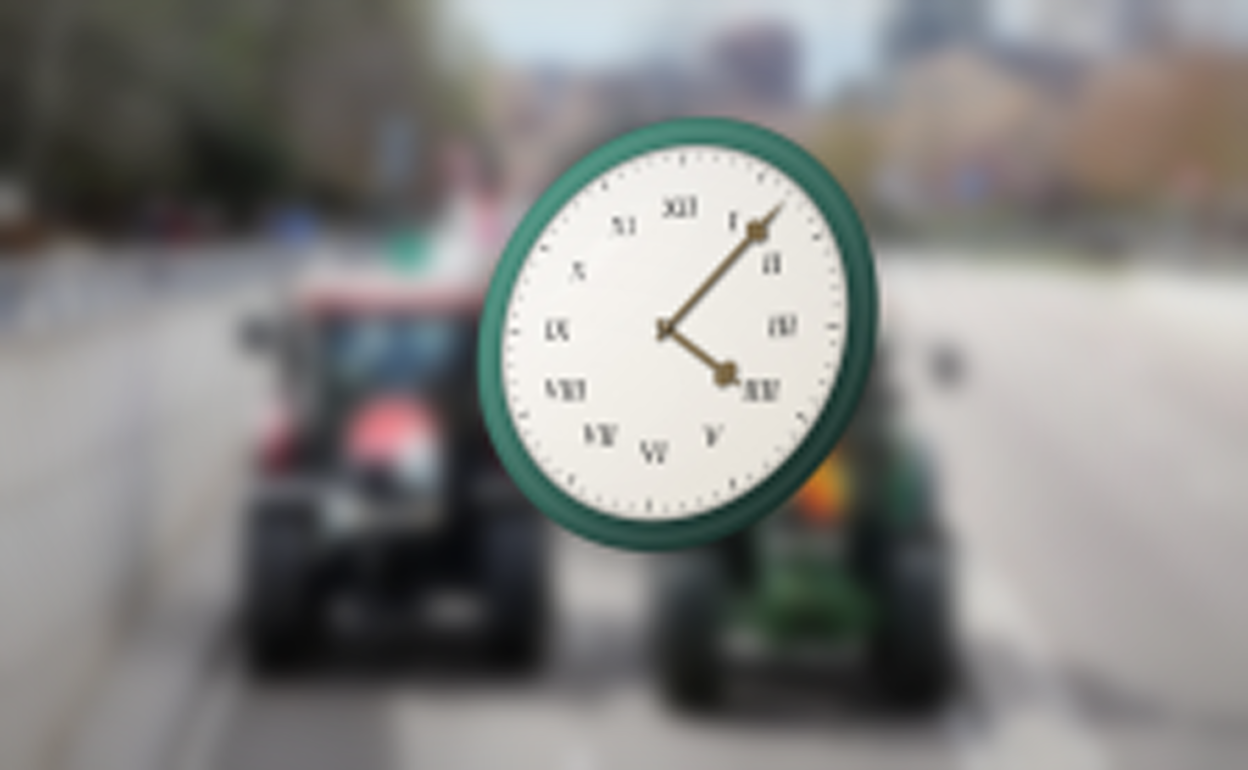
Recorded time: 4:07
